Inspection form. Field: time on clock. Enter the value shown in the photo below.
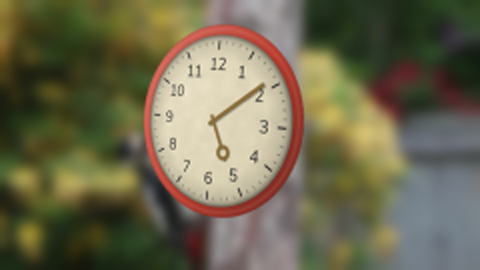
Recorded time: 5:09
